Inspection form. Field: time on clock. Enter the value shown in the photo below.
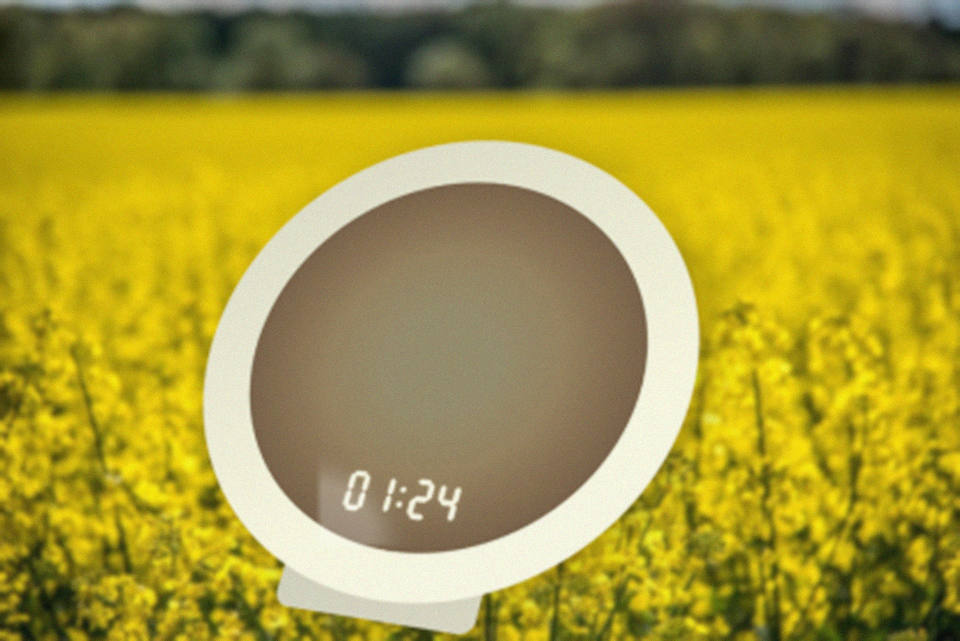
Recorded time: 1:24
